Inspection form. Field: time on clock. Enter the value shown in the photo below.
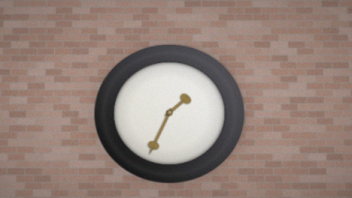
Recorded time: 1:34
